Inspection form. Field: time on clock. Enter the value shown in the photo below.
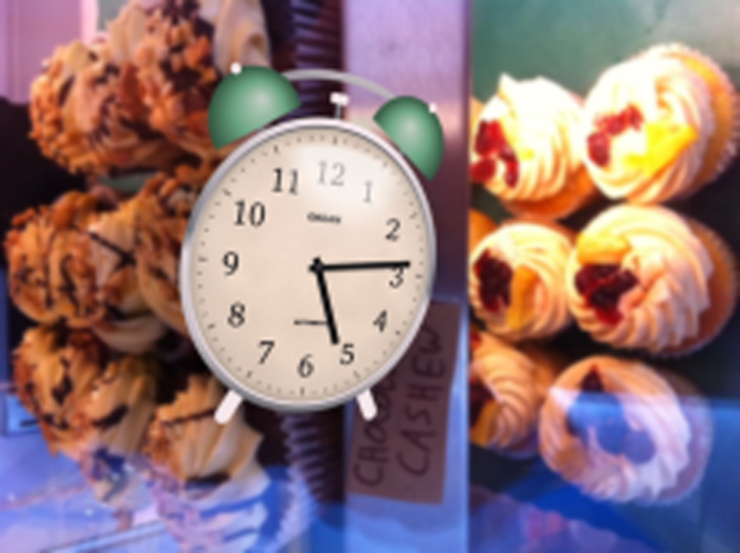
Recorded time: 5:14
